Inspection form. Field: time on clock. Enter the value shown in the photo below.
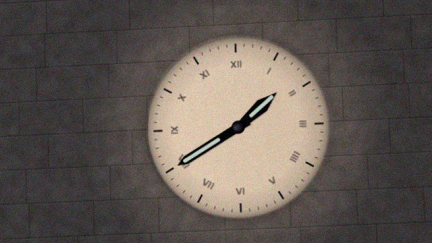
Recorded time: 1:40
